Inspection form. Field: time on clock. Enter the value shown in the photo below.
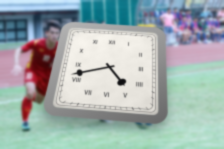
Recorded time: 4:42
